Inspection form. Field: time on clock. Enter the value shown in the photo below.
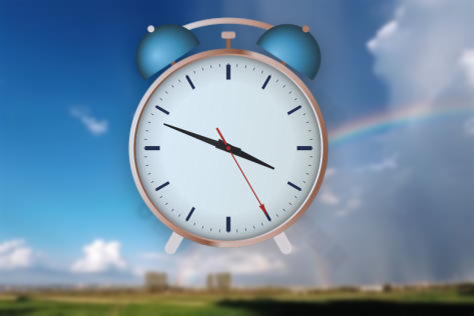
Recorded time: 3:48:25
